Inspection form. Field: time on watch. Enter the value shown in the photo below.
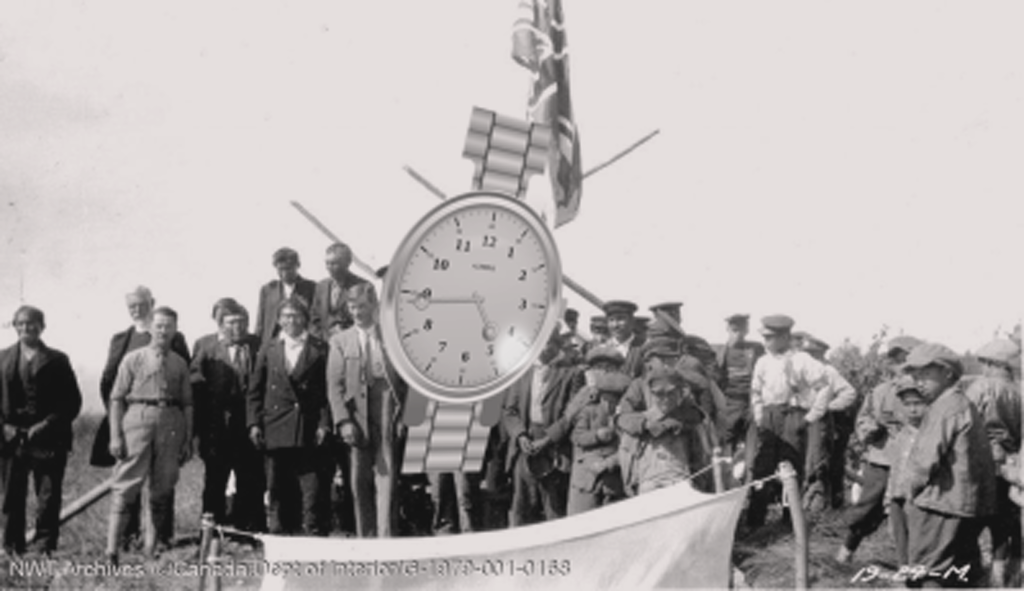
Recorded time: 4:44
